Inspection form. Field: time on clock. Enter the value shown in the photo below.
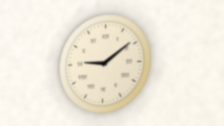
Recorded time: 9:09
